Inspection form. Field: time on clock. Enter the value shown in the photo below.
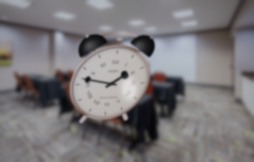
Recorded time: 1:47
